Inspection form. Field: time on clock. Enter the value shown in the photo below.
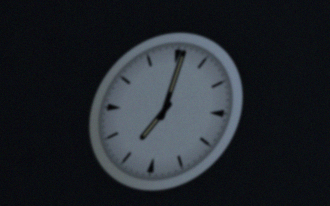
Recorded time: 7:01
